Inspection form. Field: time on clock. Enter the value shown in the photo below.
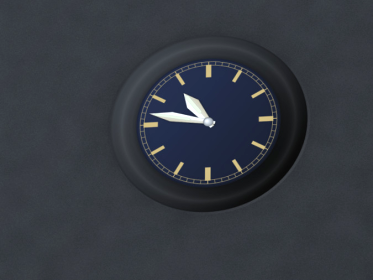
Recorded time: 10:47
